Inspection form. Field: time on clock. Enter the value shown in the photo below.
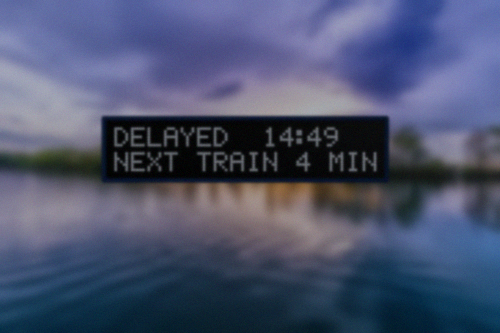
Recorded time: 14:49
